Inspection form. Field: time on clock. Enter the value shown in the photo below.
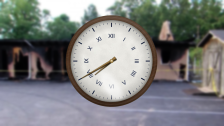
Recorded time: 7:40
